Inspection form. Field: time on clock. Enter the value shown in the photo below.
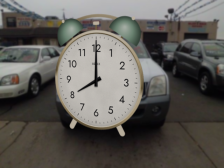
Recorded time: 8:00
